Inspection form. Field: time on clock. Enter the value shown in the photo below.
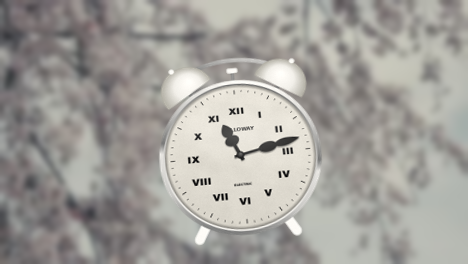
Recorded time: 11:13
